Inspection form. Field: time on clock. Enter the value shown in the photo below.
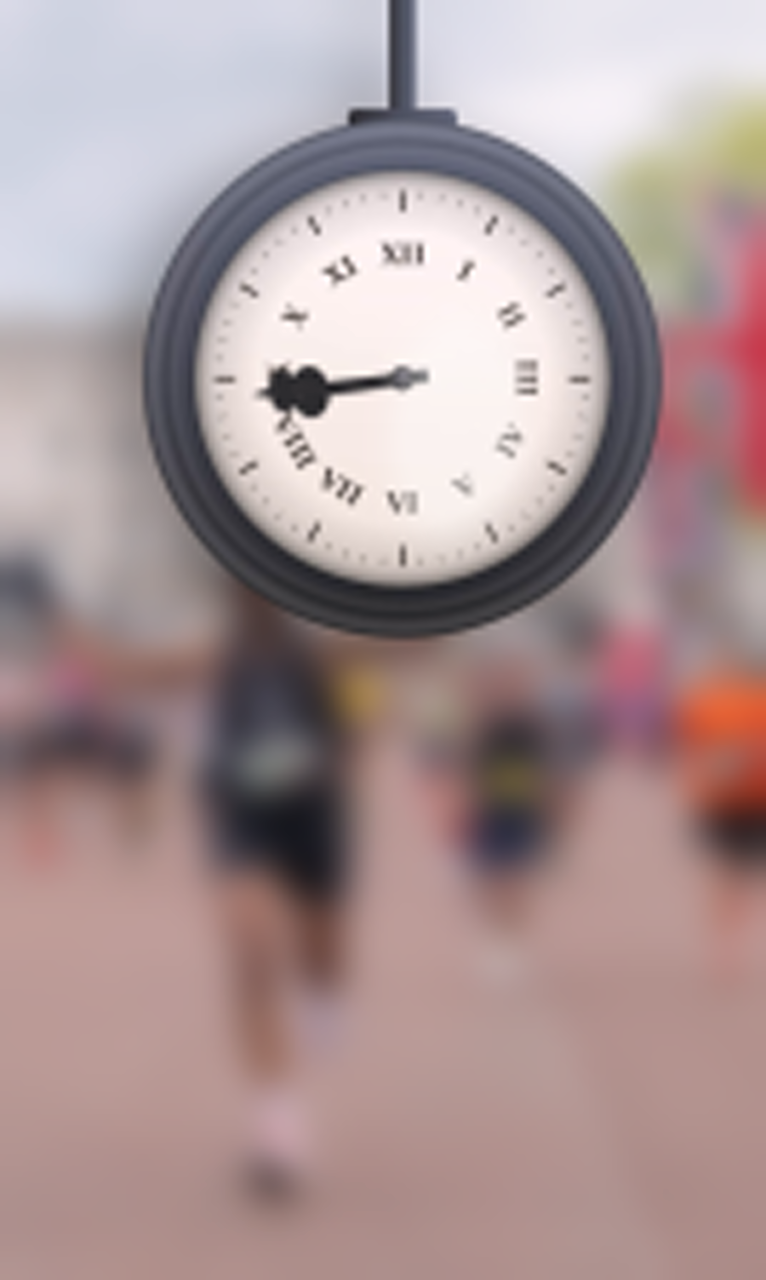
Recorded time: 8:44
